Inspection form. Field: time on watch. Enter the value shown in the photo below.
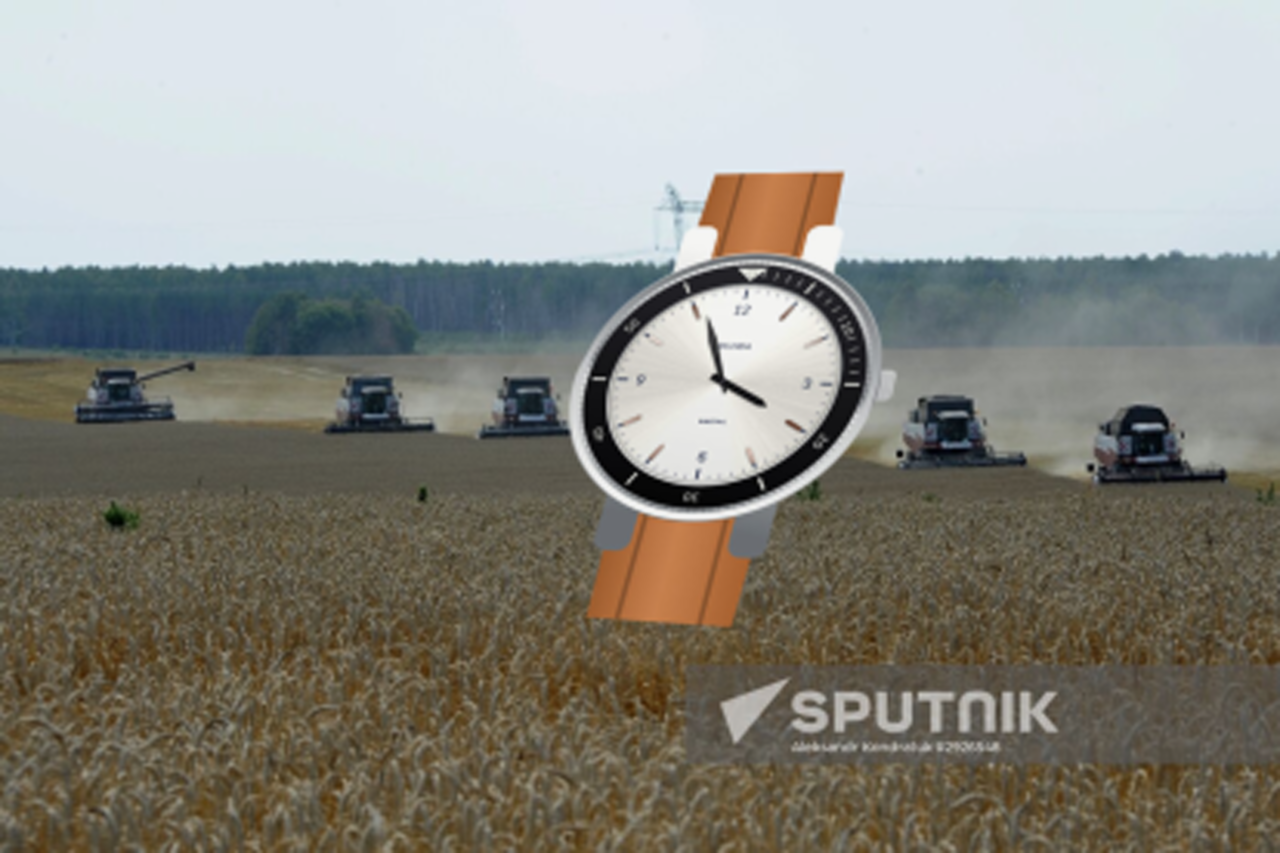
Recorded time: 3:56
